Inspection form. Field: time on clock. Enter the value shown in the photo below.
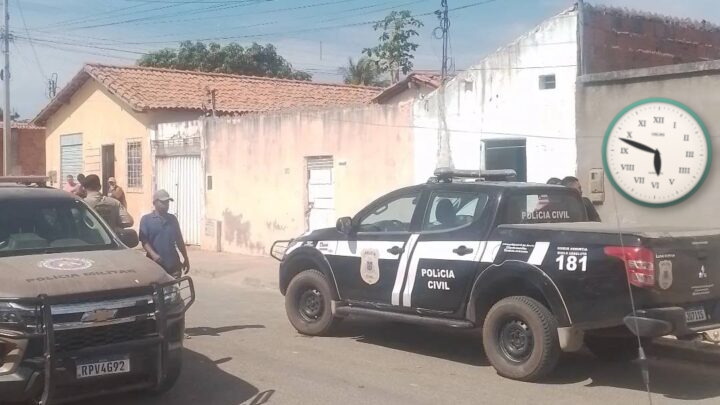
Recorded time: 5:48
